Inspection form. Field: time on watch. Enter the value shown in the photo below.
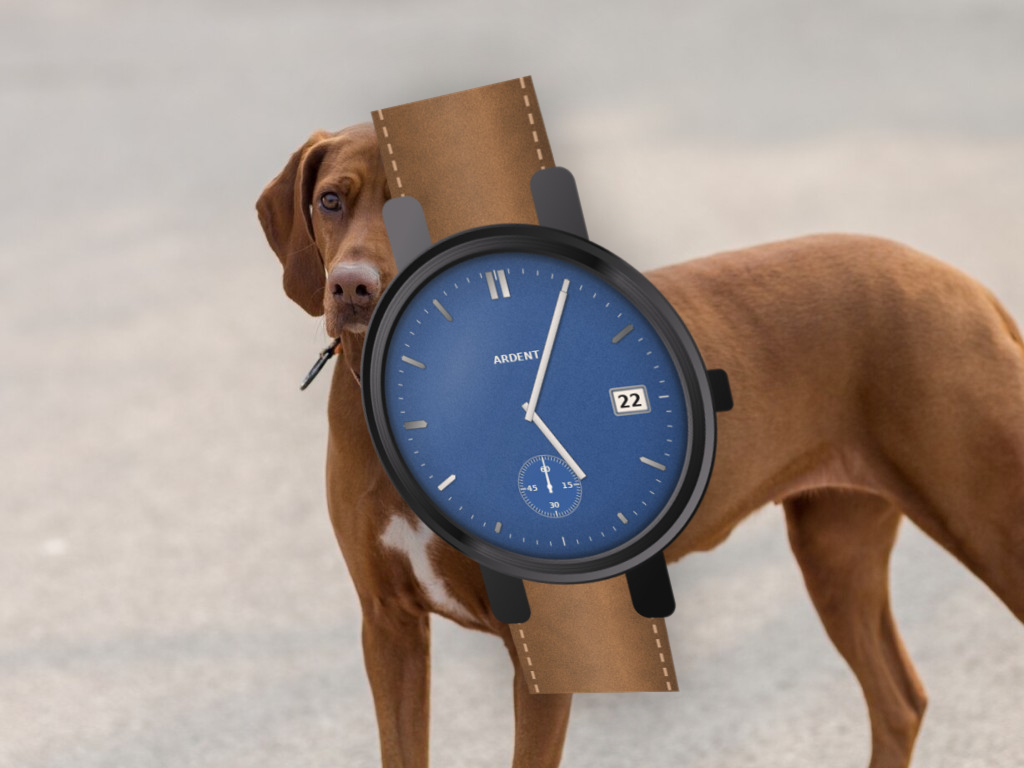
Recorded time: 5:05
